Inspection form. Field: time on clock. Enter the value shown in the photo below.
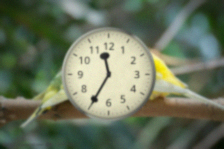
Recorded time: 11:35
